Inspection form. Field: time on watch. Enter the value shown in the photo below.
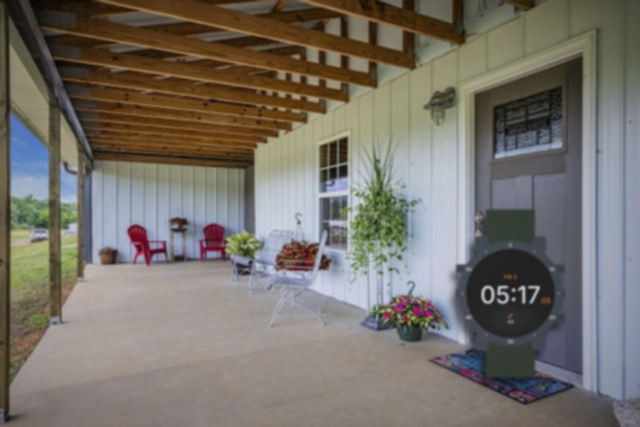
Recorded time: 5:17
